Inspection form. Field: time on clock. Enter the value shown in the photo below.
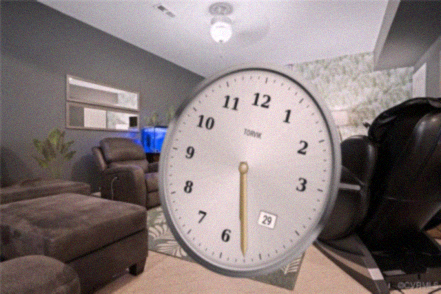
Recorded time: 5:27
